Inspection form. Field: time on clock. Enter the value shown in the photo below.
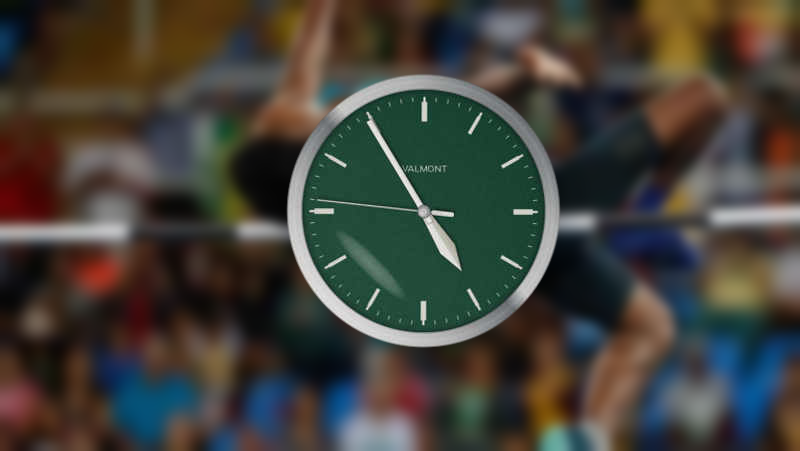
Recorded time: 4:54:46
